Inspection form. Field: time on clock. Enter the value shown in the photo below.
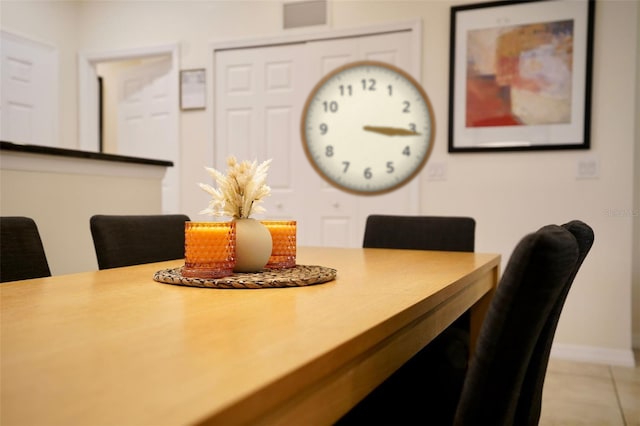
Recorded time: 3:16
